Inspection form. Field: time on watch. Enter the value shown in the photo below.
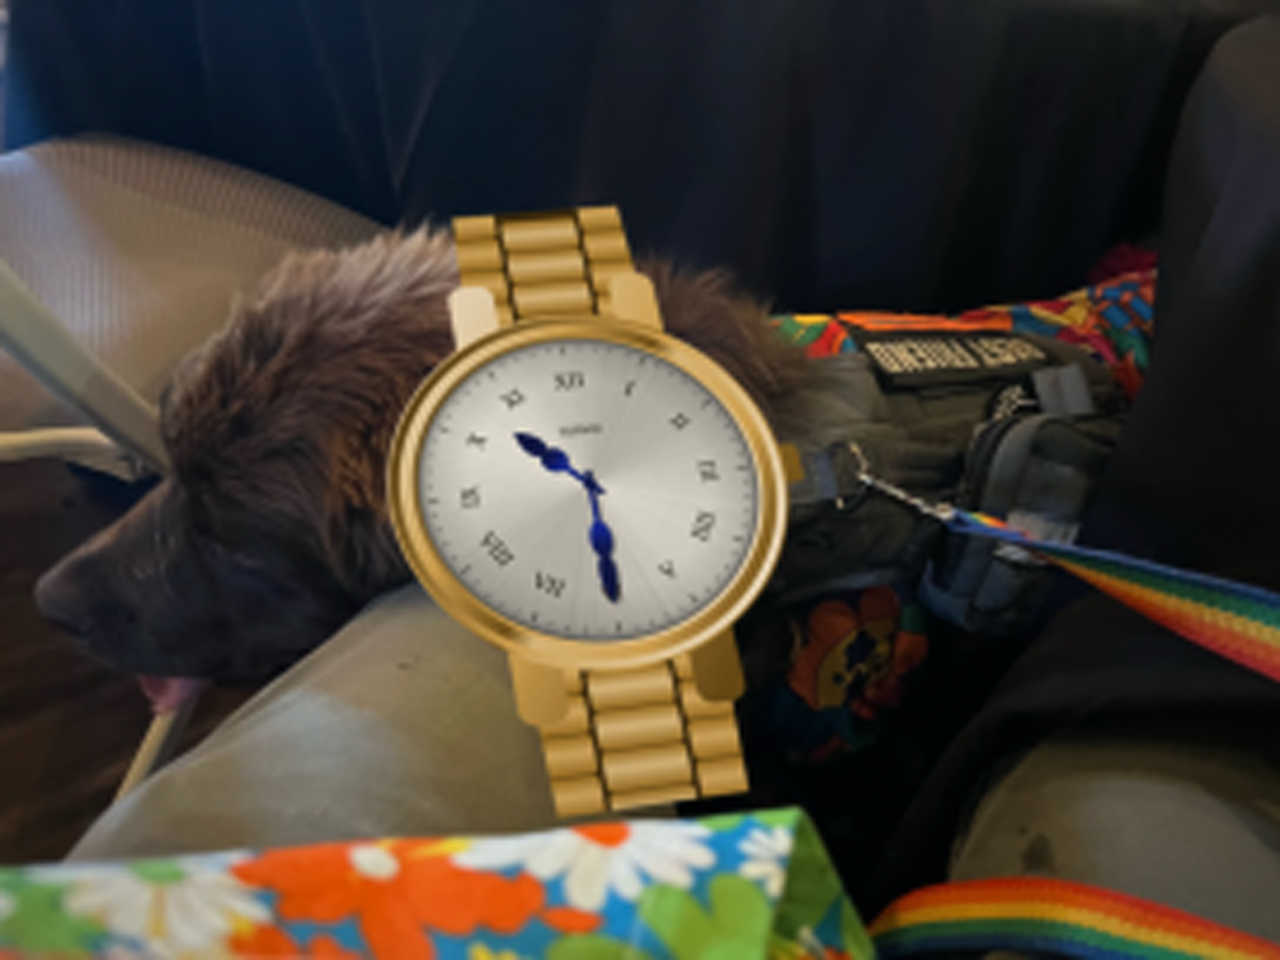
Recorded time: 10:30
